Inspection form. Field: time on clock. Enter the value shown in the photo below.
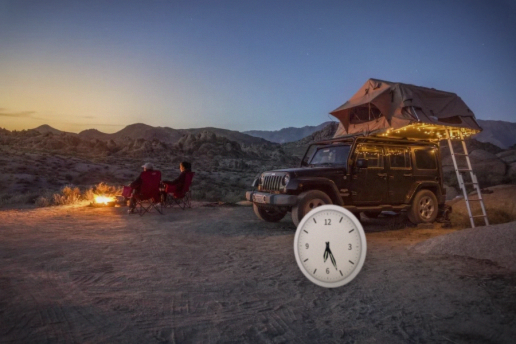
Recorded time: 6:26
